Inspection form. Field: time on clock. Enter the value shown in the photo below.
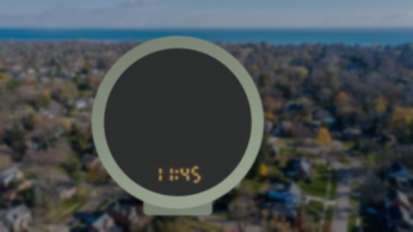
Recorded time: 11:45
